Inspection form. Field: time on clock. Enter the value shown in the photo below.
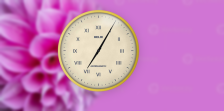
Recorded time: 7:05
